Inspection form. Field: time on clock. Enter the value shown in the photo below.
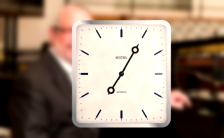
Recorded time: 7:05
